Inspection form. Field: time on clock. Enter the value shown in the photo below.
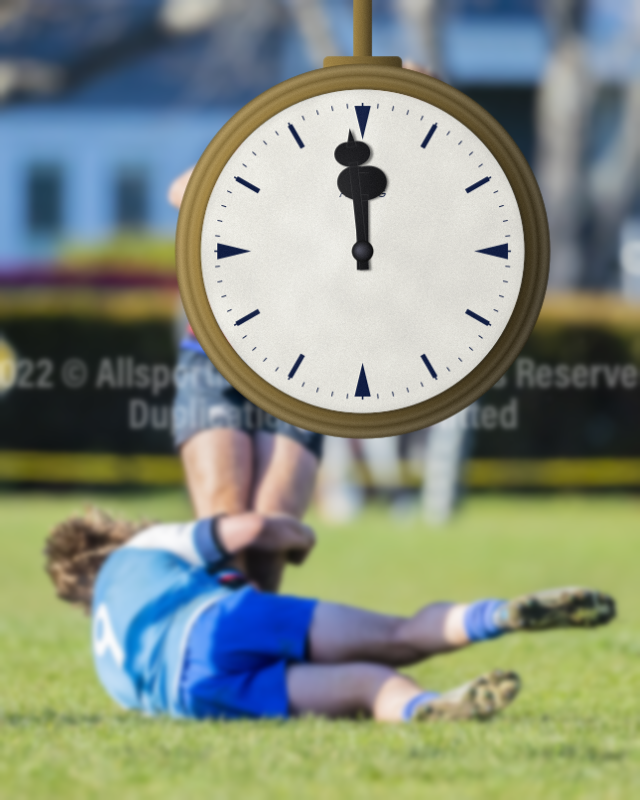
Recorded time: 11:59
